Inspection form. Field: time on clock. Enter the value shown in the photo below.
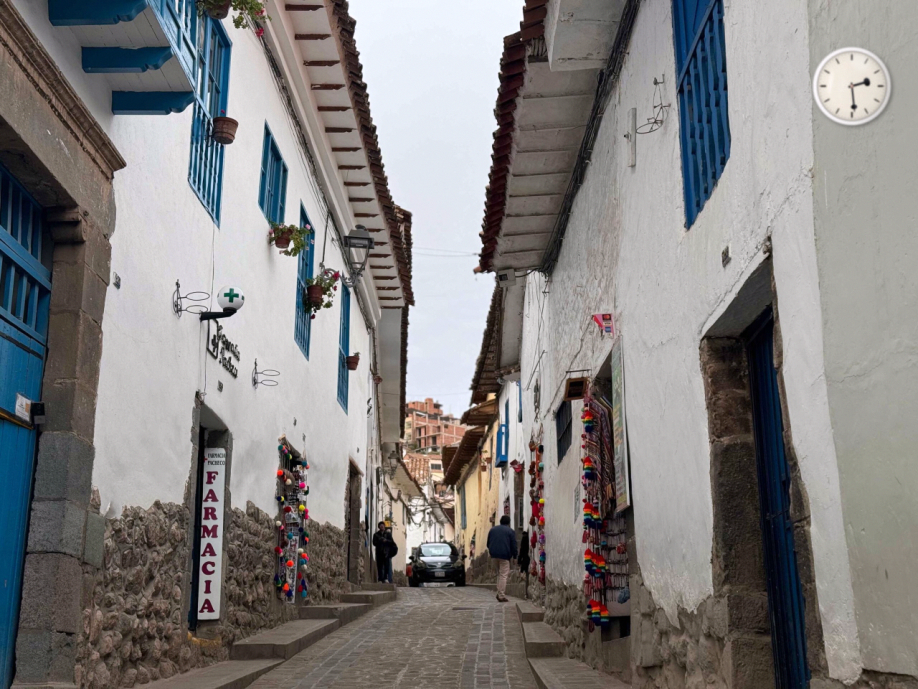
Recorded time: 2:29
